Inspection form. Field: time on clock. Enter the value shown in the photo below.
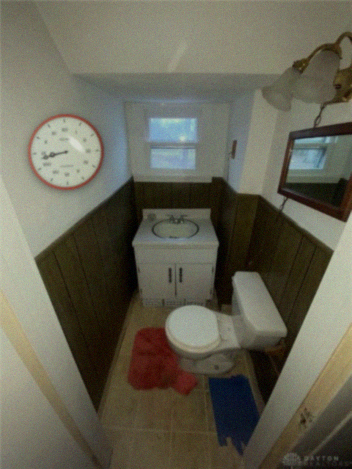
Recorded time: 8:43
